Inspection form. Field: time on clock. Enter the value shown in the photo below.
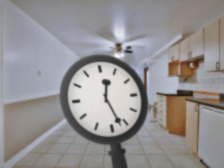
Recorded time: 12:27
